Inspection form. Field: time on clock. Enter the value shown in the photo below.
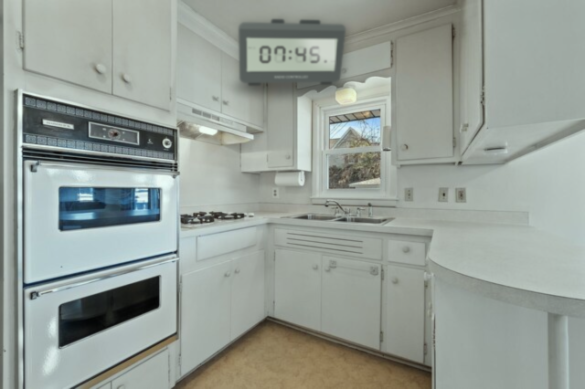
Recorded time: 7:45
